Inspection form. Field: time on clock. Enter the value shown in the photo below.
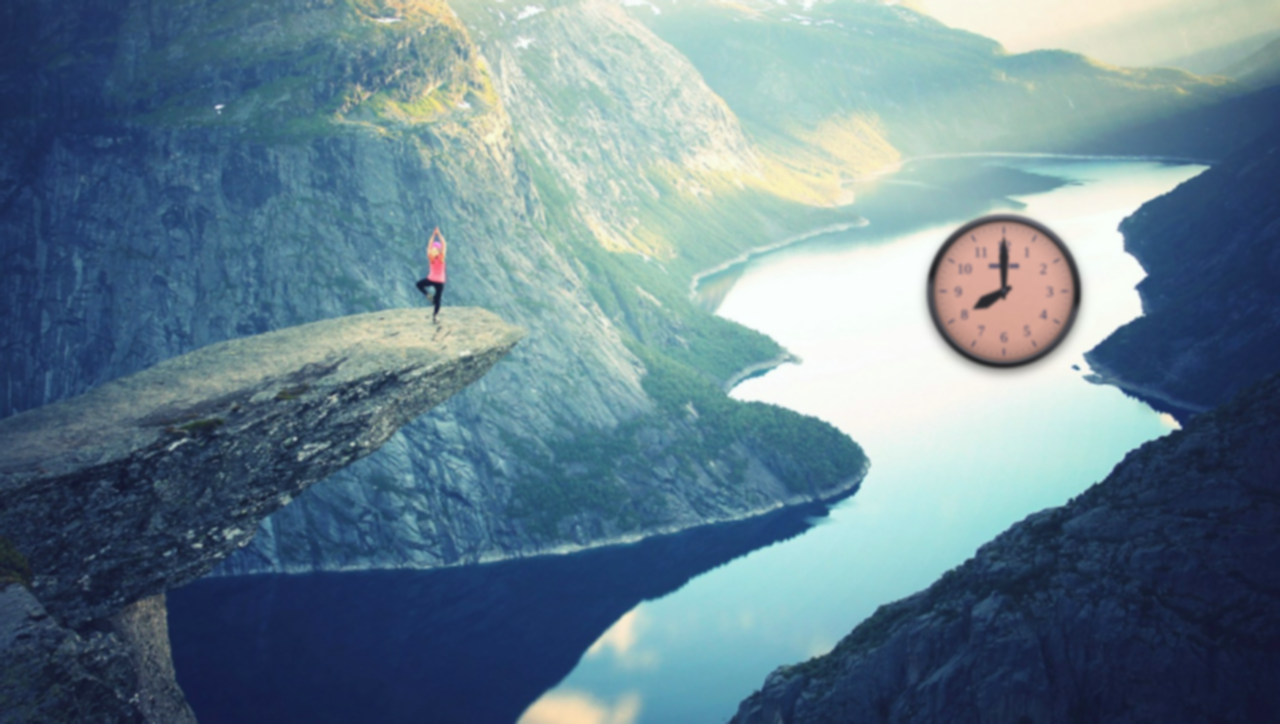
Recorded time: 8:00
